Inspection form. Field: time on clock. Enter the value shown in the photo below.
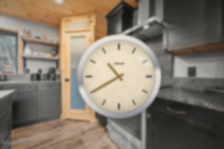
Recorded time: 10:40
